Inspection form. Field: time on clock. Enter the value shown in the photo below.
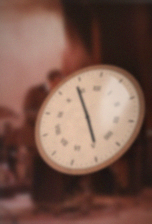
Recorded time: 4:54
